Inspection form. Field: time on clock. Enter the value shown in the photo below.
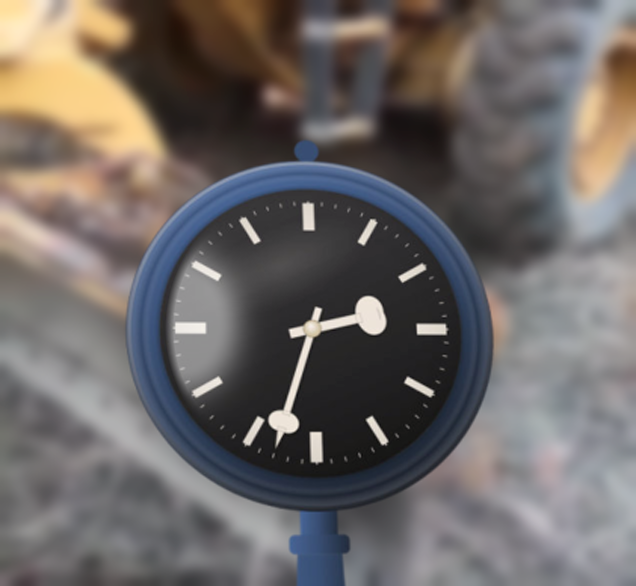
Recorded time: 2:33
